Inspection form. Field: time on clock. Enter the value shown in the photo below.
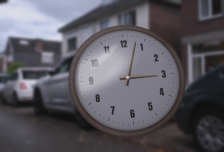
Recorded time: 3:03
